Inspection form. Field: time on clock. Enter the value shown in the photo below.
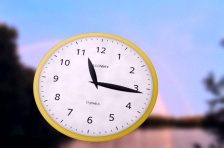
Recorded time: 11:16
